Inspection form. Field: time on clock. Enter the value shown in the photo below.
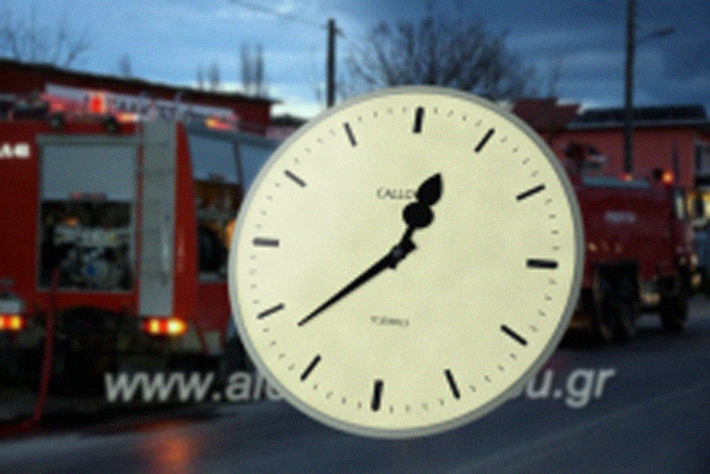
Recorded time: 12:38
